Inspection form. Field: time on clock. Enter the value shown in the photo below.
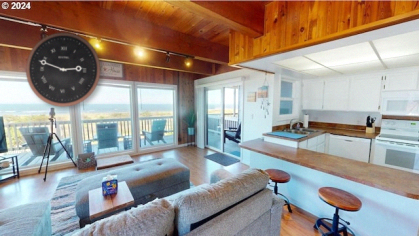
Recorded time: 2:48
